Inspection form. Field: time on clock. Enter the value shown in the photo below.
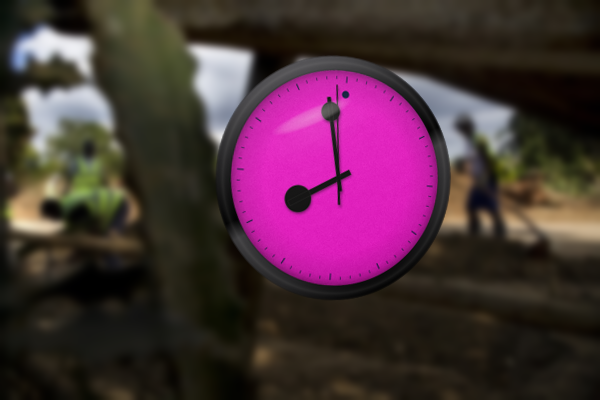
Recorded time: 7:57:59
